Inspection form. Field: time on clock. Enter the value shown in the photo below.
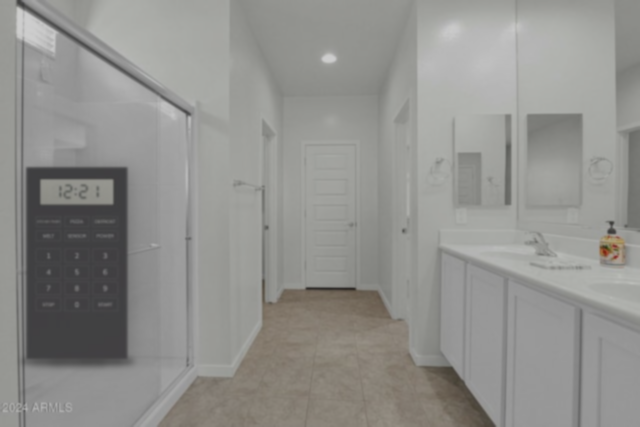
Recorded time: 12:21
